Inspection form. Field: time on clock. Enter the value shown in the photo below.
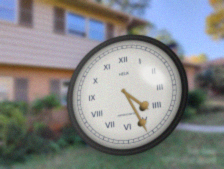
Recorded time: 4:26
